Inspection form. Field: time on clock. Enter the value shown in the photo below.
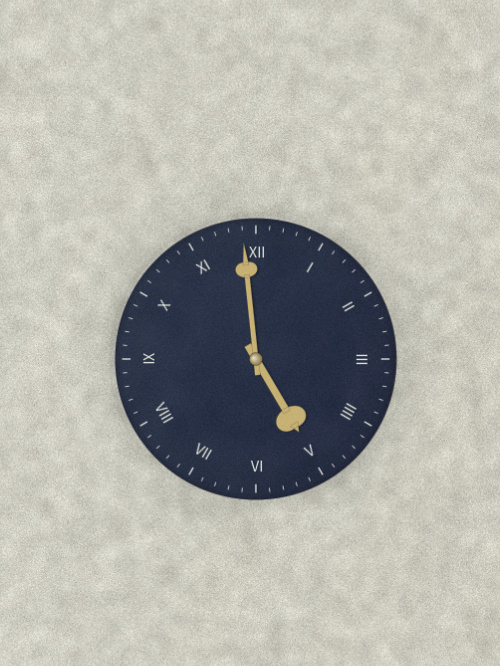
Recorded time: 4:59
